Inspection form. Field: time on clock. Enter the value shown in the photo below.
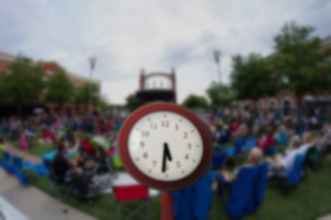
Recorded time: 5:31
